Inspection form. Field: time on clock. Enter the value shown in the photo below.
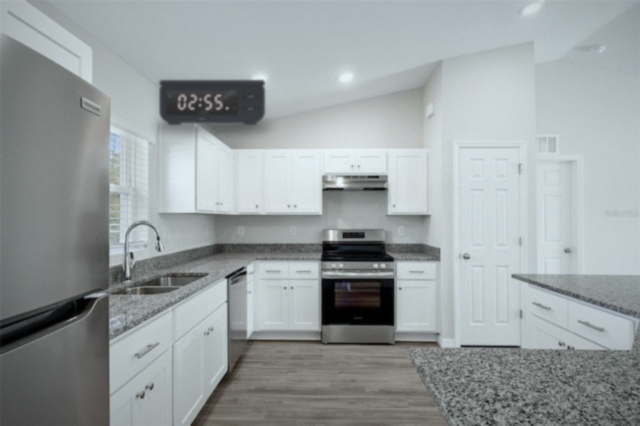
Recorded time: 2:55
